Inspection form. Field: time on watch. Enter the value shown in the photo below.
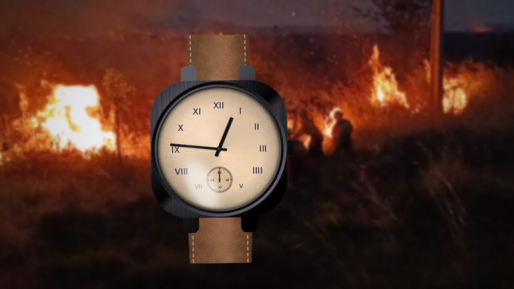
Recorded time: 12:46
